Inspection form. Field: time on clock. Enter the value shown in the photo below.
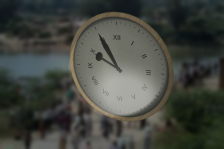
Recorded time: 9:55
